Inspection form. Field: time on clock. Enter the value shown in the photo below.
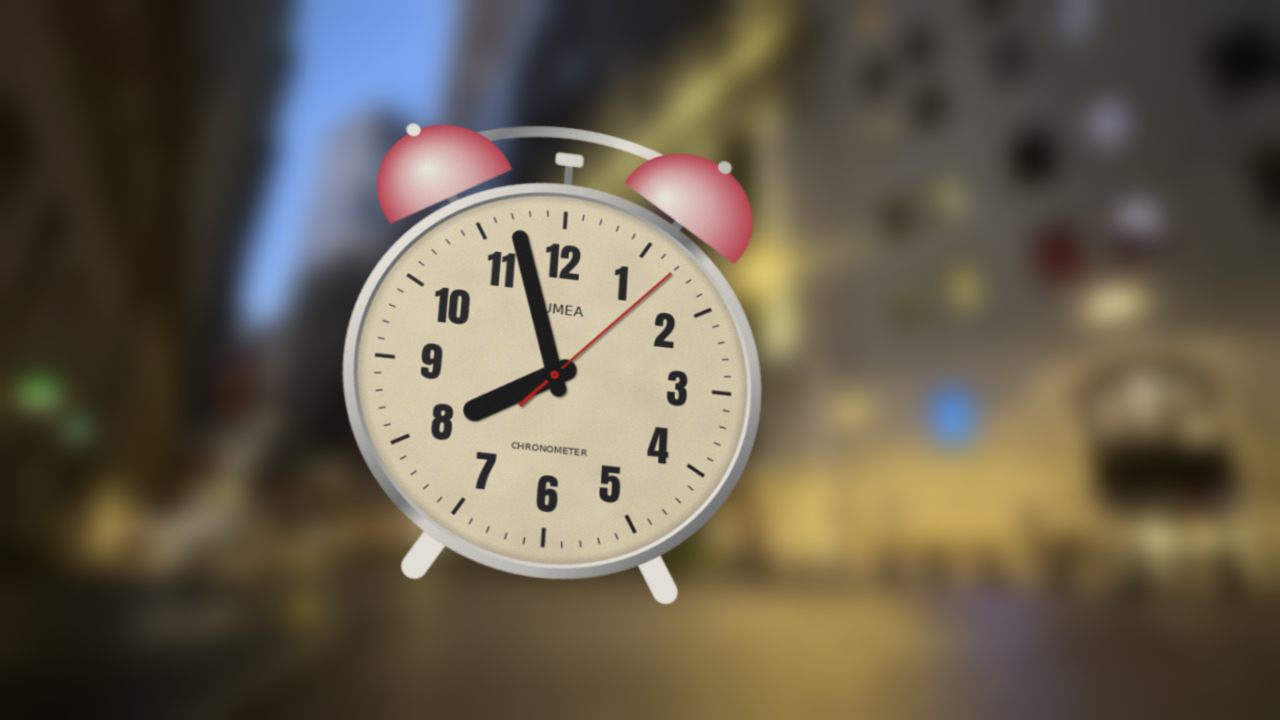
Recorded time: 7:57:07
